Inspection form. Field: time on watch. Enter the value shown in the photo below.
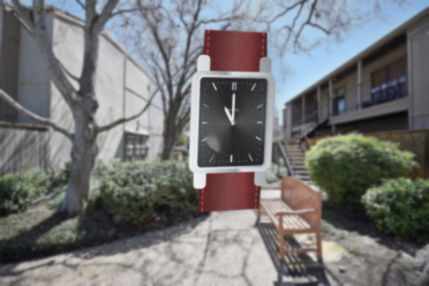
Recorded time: 11:00
